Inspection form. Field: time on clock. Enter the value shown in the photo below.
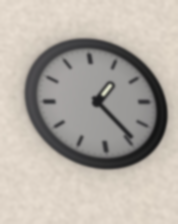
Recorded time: 1:24
